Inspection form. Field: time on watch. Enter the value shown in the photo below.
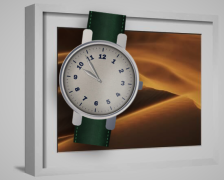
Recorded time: 9:54
